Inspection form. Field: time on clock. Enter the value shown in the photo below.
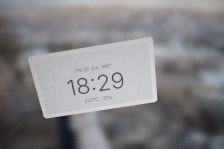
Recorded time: 18:29
